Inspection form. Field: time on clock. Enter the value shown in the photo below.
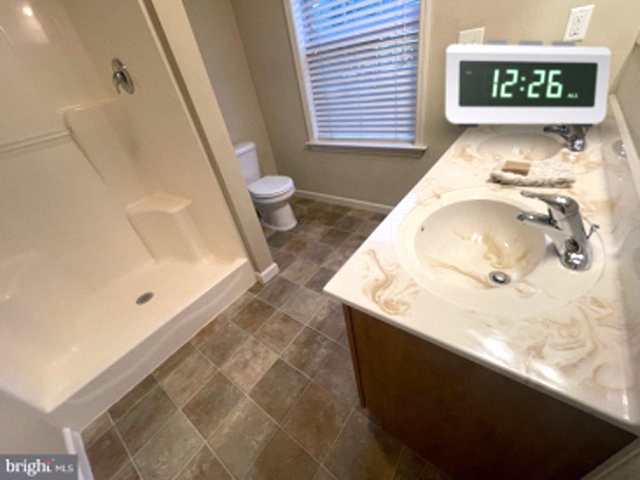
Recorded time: 12:26
